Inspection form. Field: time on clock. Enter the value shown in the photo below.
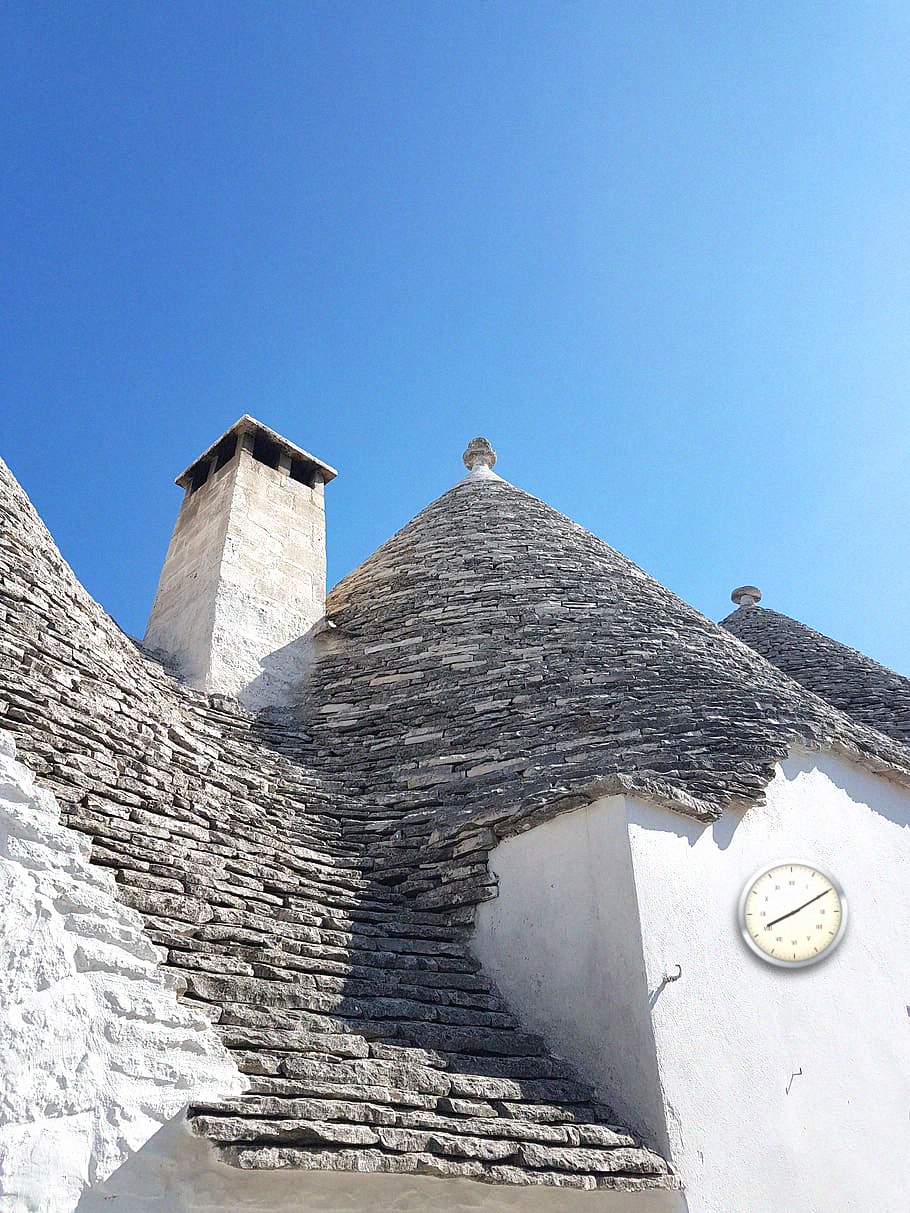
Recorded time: 8:10
